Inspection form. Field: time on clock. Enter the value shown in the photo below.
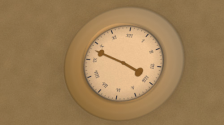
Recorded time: 3:48
